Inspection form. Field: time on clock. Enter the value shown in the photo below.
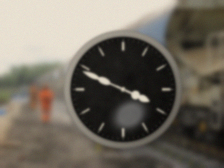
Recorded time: 3:49
